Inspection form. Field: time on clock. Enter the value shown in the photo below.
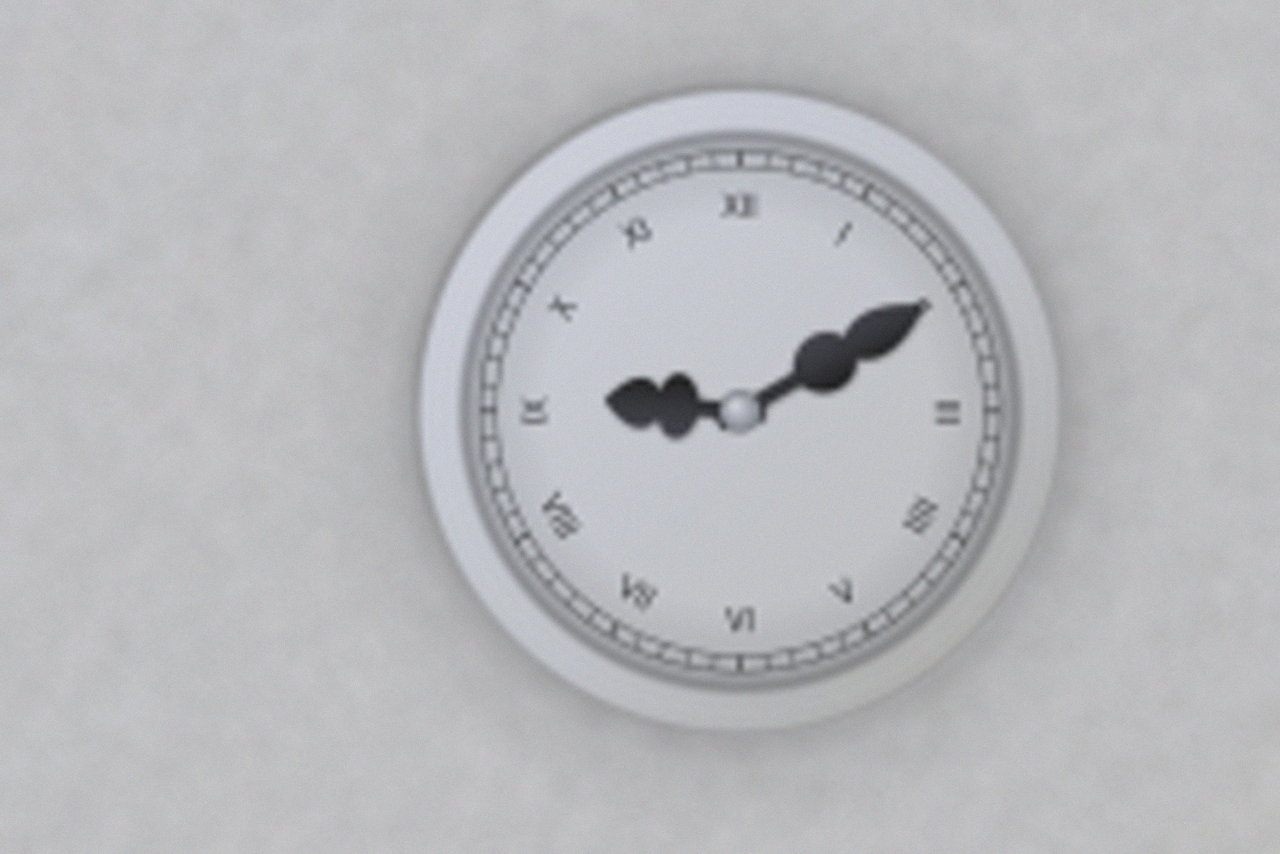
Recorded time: 9:10
